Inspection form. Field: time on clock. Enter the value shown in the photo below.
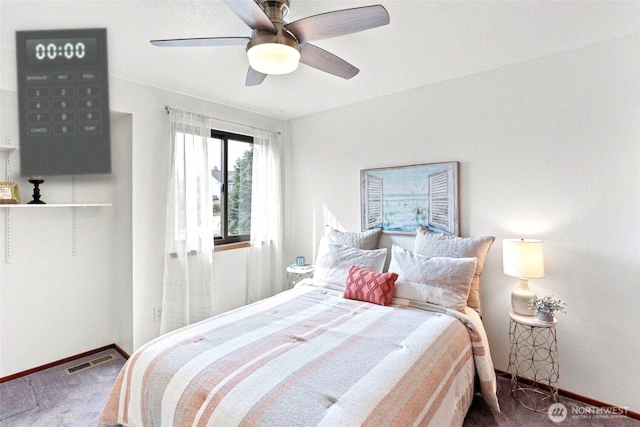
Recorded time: 0:00
